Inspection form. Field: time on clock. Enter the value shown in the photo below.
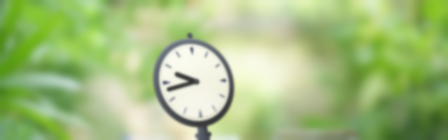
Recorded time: 9:43
